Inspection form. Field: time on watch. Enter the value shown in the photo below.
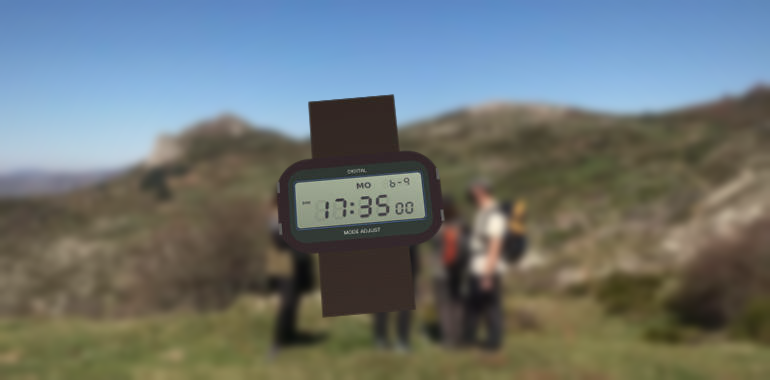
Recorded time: 17:35:00
